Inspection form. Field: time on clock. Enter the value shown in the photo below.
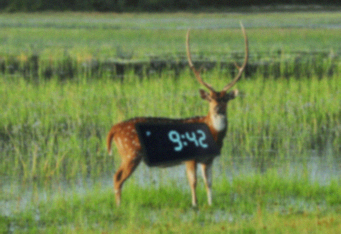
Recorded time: 9:42
